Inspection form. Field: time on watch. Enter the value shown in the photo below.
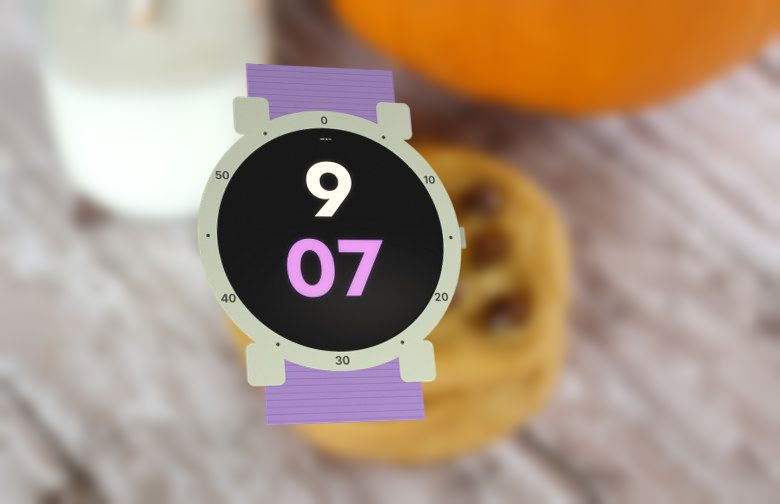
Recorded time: 9:07
